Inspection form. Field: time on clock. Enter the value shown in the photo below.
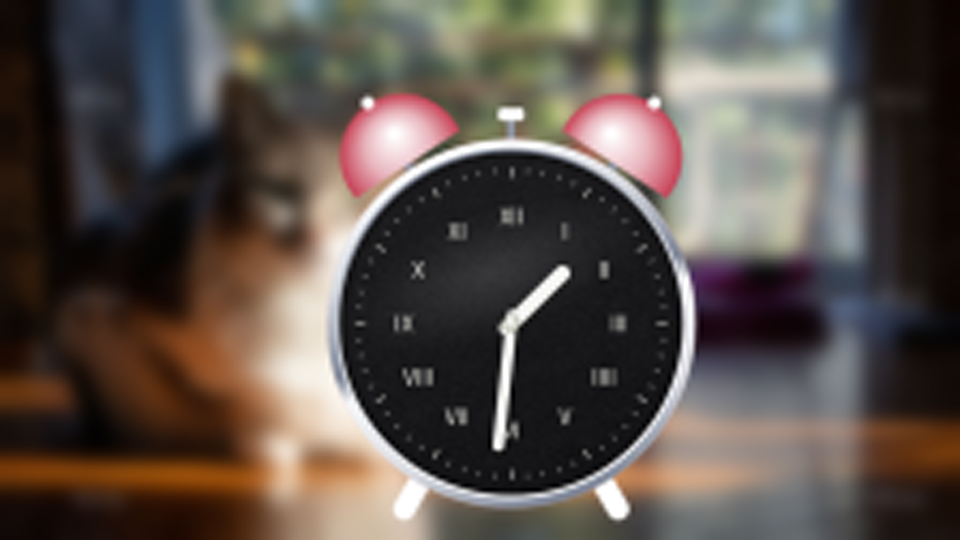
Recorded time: 1:31
